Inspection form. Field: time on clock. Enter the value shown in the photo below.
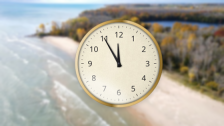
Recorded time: 11:55
